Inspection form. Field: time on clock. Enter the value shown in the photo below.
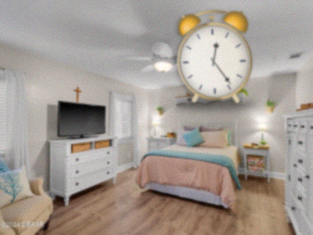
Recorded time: 12:24
